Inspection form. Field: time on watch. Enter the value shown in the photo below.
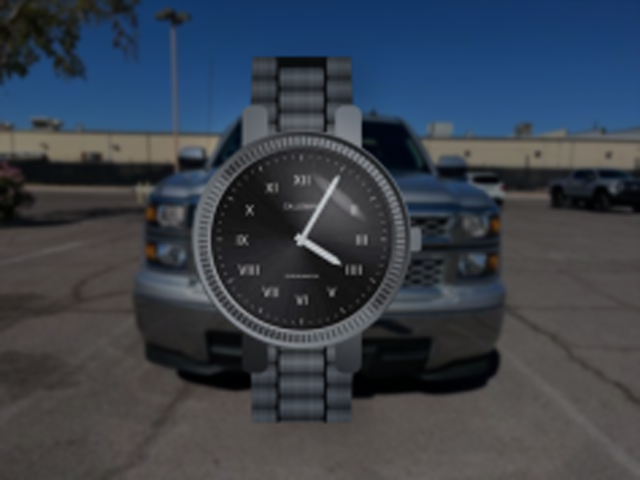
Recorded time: 4:05
